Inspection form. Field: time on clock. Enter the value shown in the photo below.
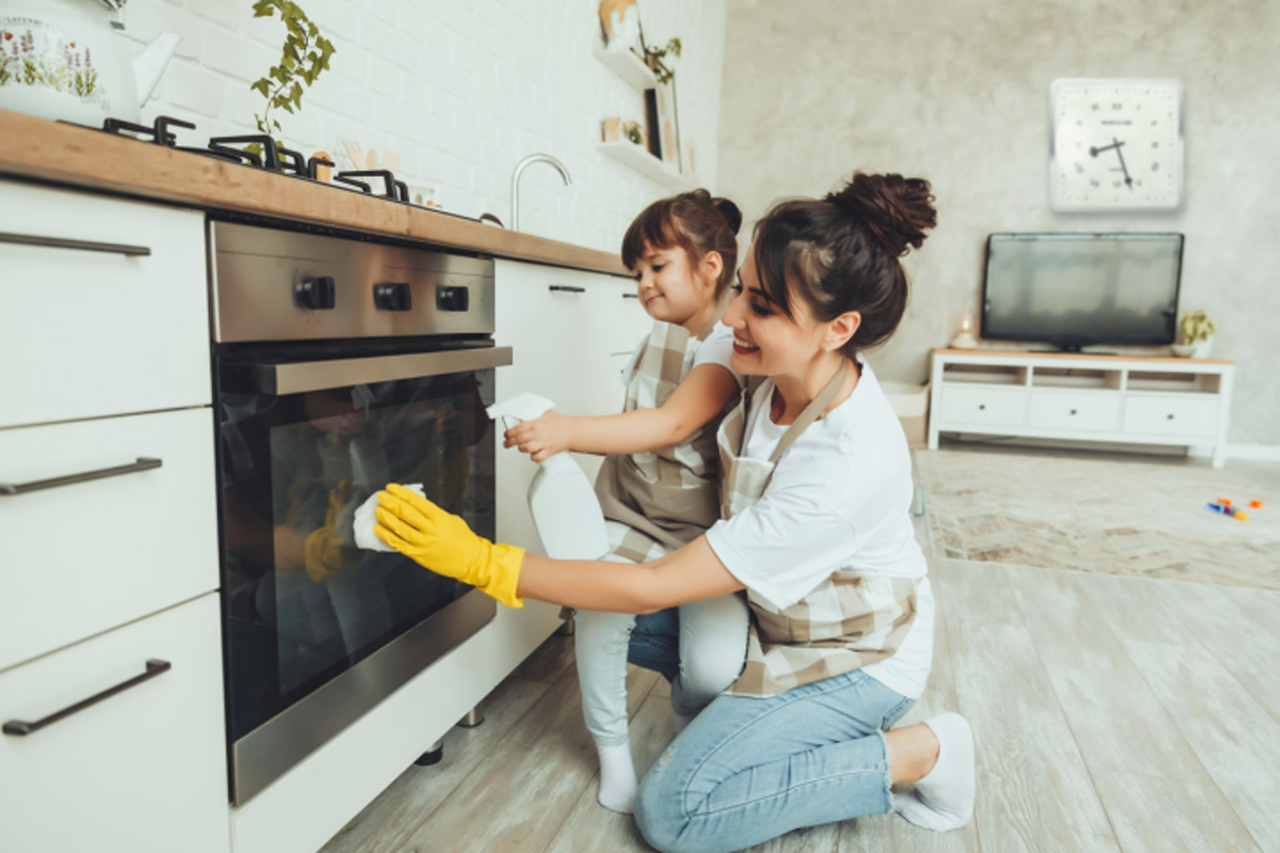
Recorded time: 8:27
